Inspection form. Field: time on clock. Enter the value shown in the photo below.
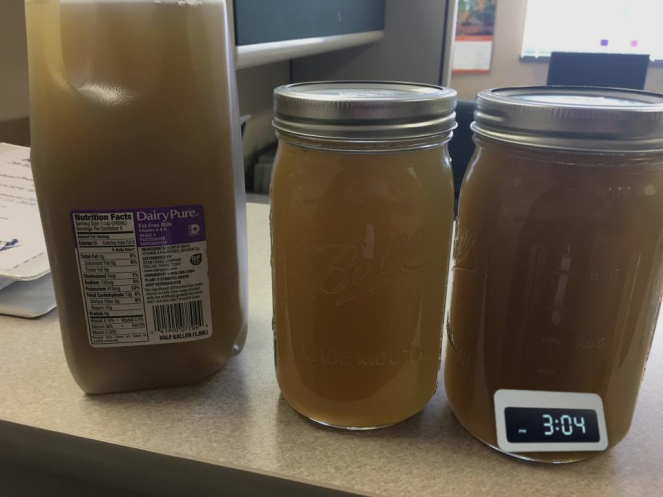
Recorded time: 3:04
